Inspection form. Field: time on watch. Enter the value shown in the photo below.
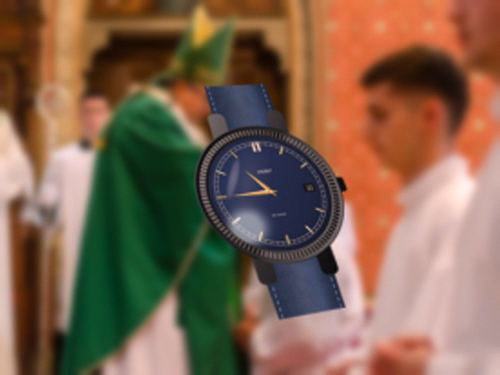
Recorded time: 10:45
